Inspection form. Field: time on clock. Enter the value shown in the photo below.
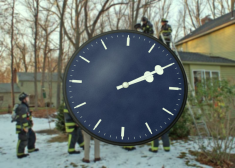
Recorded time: 2:10
